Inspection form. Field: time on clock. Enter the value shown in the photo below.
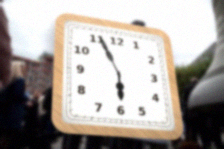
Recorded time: 5:56
